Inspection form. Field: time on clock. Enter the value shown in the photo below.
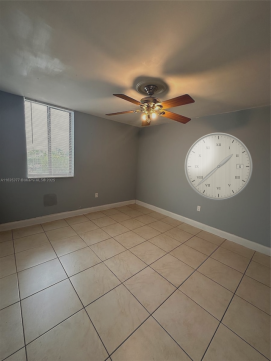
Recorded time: 1:38
